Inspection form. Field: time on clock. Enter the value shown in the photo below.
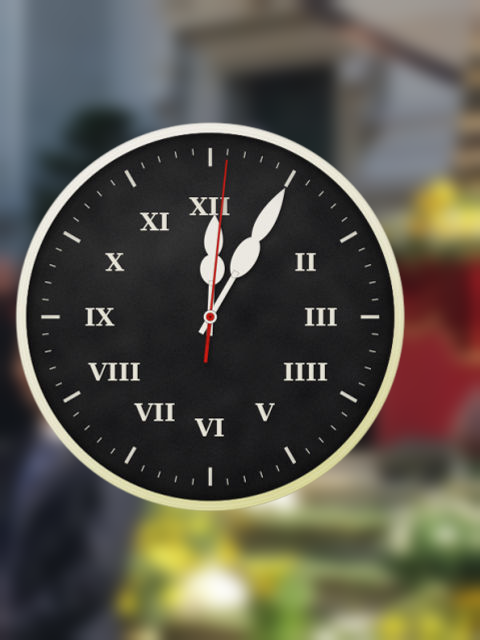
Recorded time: 12:05:01
